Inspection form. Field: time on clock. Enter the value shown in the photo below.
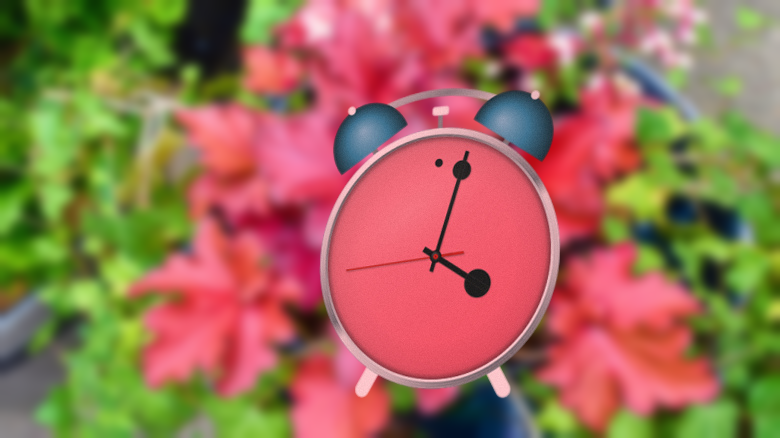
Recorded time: 4:02:44
